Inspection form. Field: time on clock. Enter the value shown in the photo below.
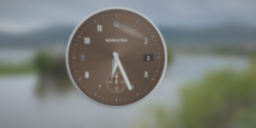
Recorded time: 6:26
